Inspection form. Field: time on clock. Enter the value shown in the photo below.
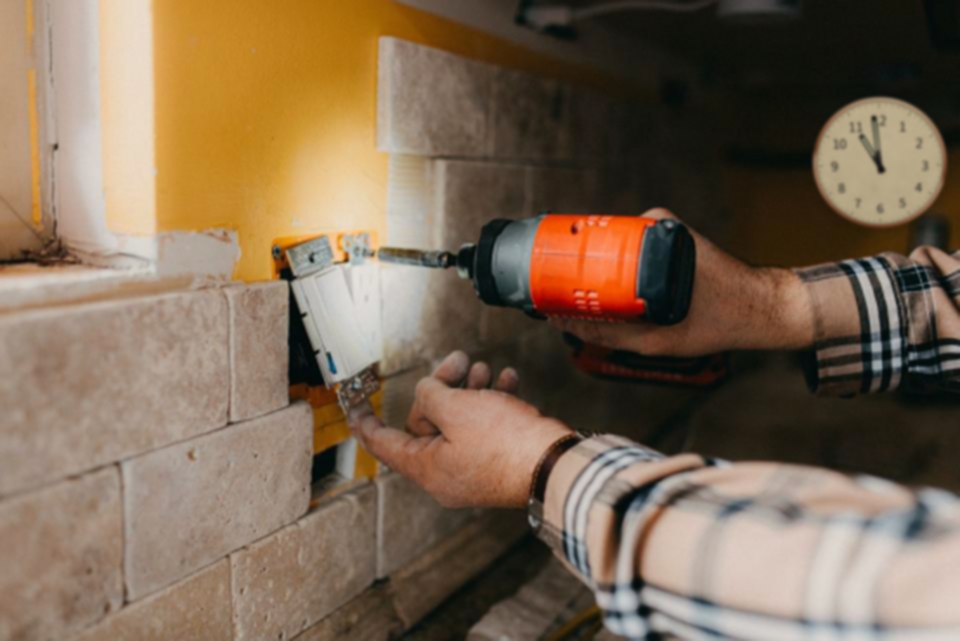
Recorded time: 10:59
